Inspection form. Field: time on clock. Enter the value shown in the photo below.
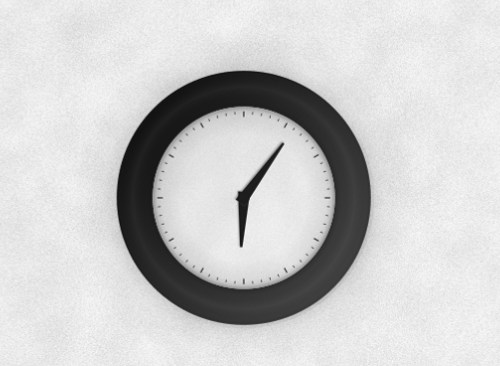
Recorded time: 6:06
